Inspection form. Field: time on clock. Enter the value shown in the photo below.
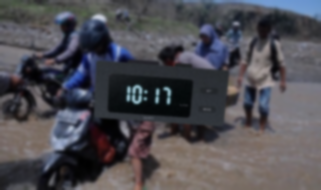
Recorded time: 10:17
